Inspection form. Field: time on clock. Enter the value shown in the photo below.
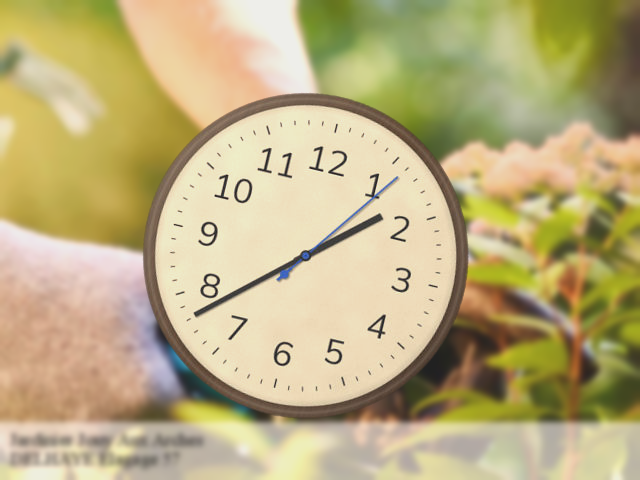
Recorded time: 1:38:06
